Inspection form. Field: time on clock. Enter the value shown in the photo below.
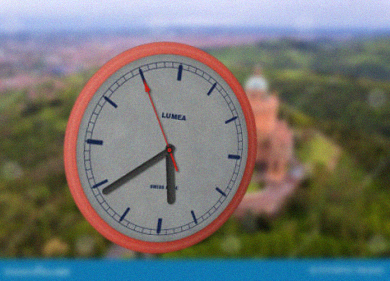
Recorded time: 5:38:55
